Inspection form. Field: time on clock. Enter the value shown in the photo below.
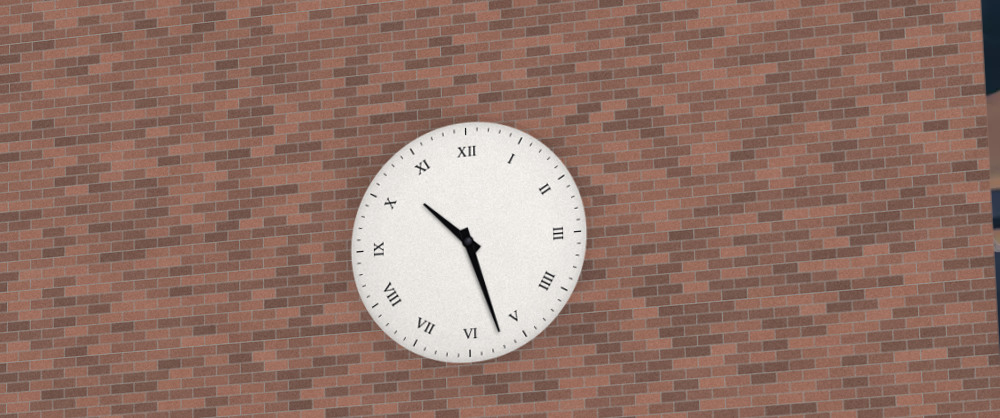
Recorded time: 10:27
